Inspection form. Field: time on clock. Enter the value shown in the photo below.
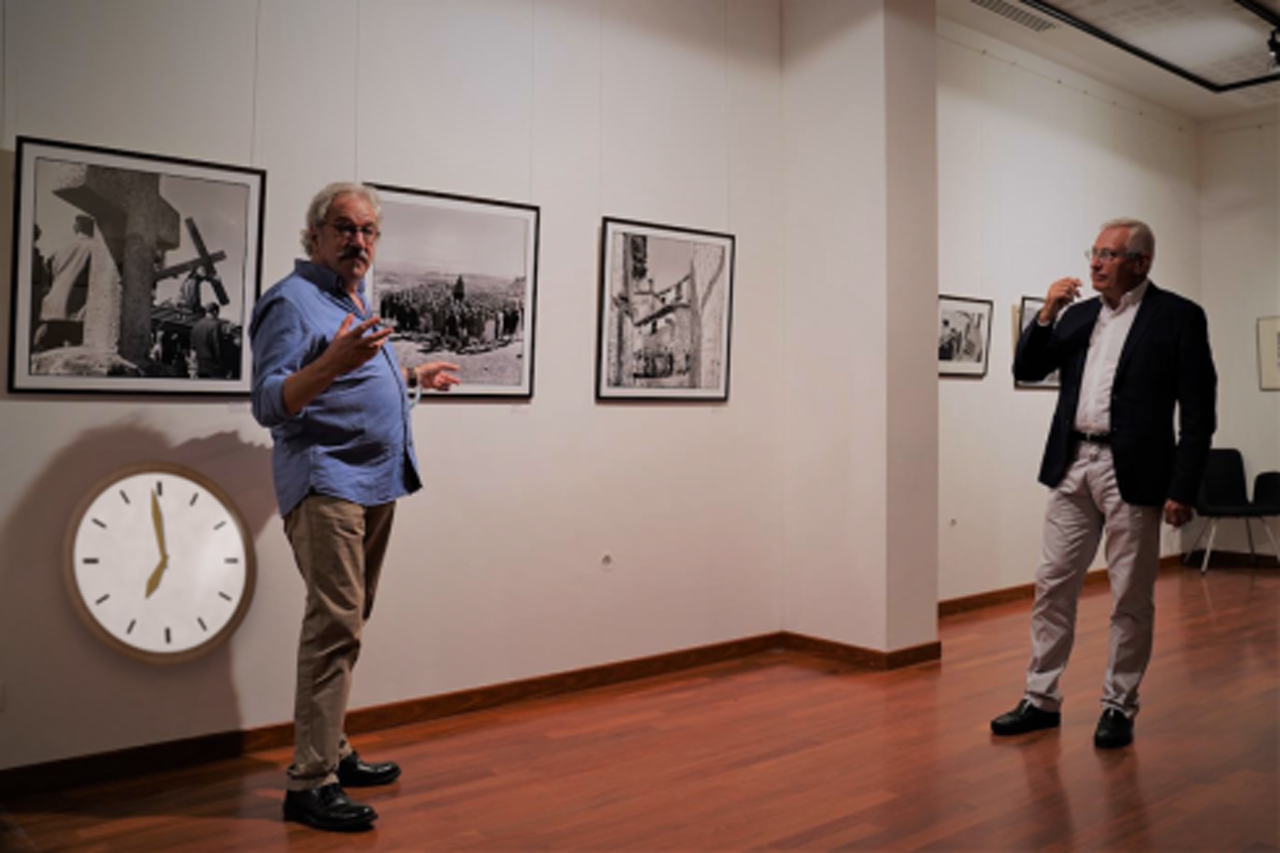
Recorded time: 6:59
